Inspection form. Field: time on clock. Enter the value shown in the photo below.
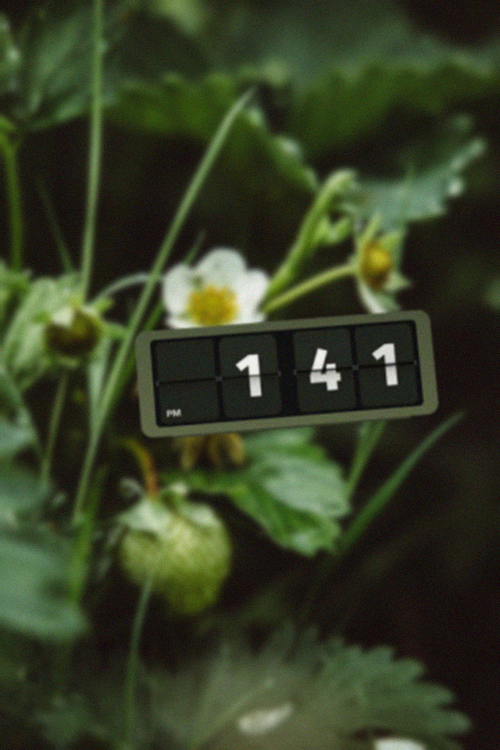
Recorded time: 1:41
